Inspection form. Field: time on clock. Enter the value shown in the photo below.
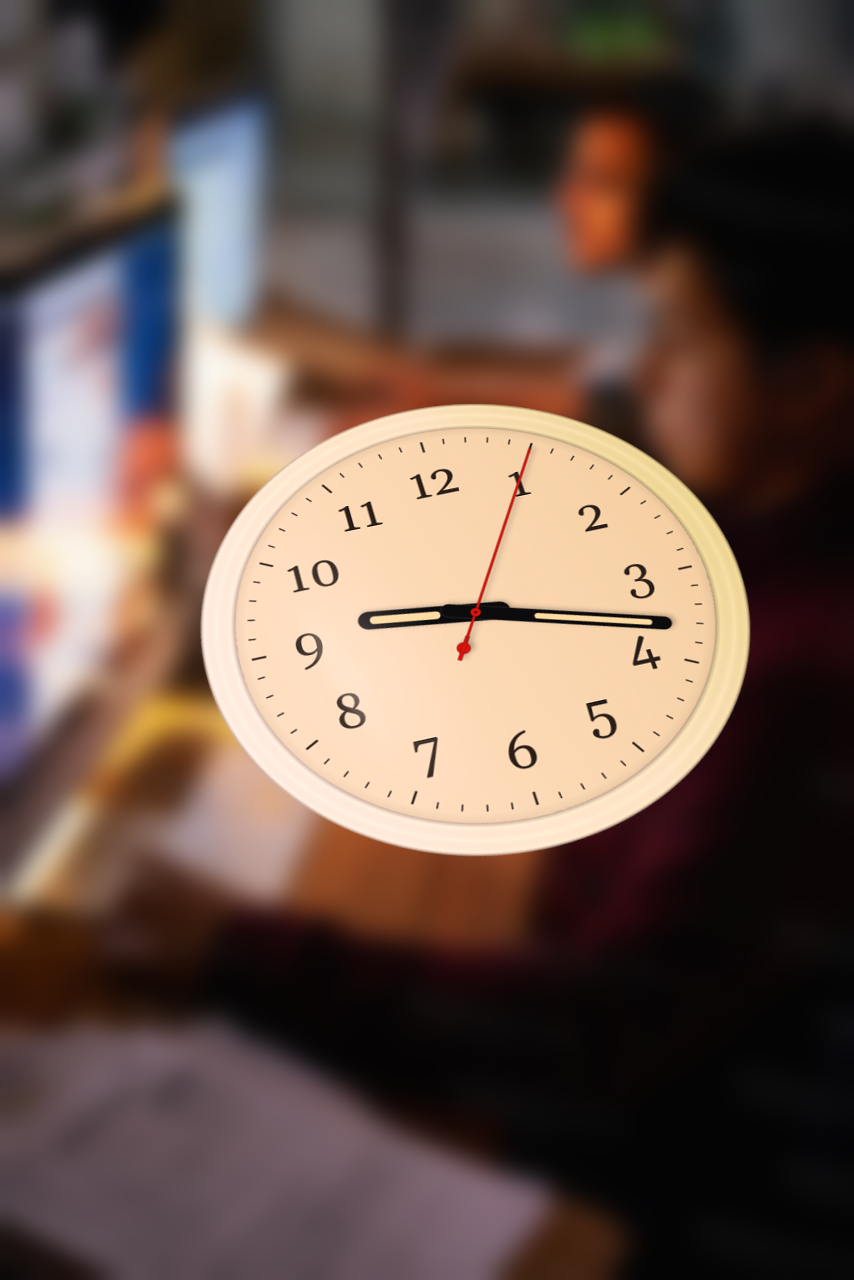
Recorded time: 9:18:05
